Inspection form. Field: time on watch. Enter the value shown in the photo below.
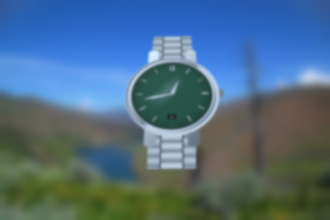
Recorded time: 12:43
